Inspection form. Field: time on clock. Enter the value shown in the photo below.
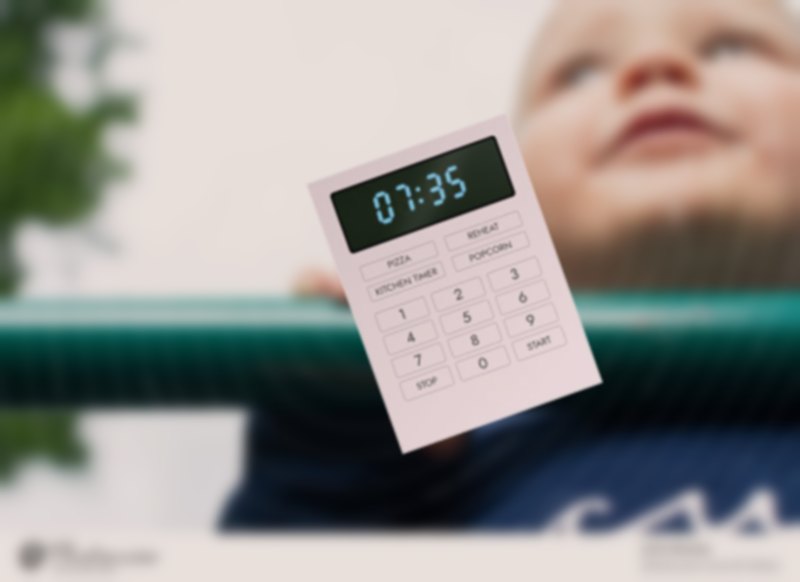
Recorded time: 7:35
